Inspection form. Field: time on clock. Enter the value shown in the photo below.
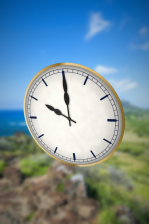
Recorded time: 10:00
